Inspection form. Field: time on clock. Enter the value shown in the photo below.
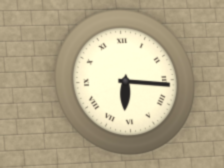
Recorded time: 6:16
